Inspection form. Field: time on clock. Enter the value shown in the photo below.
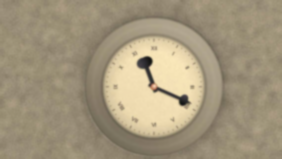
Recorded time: 11:19
